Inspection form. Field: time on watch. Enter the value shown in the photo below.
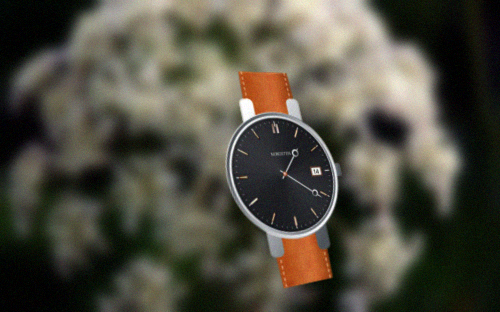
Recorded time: 1:21
